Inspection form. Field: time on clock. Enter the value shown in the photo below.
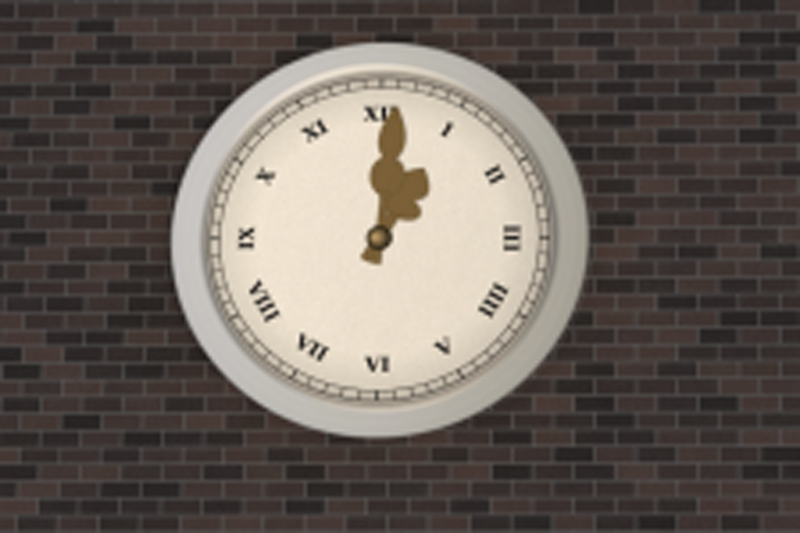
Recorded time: 1:01
